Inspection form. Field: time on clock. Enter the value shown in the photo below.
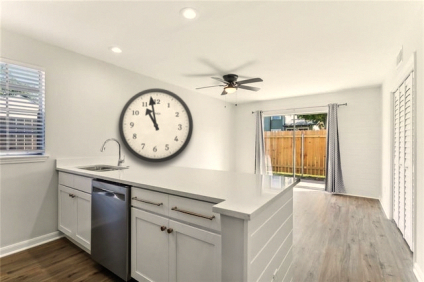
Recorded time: 10:58
